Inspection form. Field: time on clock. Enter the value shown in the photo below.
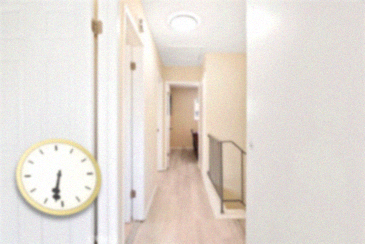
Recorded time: 6:32
